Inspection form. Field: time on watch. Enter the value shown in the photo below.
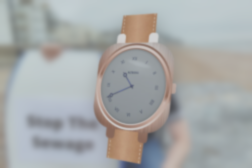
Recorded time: 10:41
